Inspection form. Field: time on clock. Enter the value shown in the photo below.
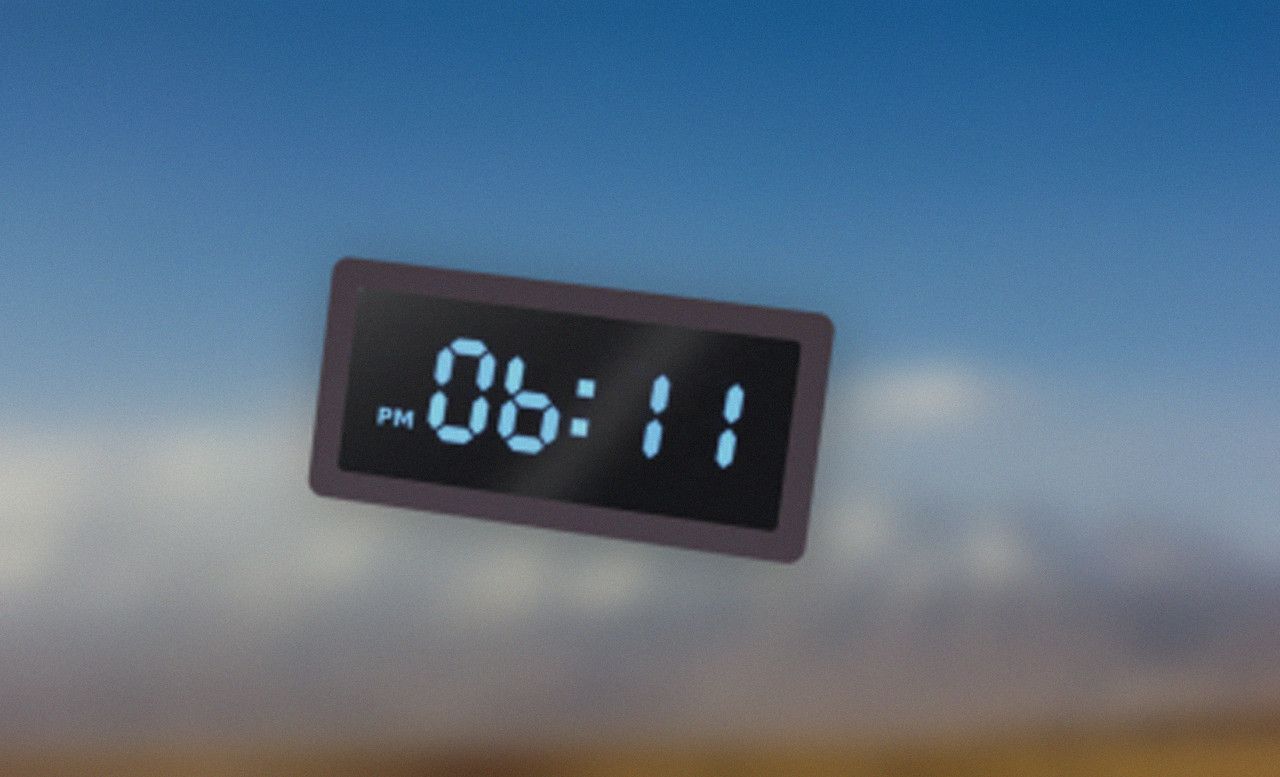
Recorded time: 6:11
